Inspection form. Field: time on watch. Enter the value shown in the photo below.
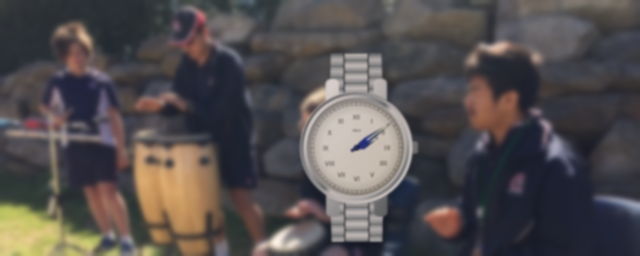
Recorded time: 2:09
